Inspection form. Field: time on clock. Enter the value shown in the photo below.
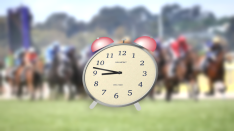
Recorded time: 8:47
